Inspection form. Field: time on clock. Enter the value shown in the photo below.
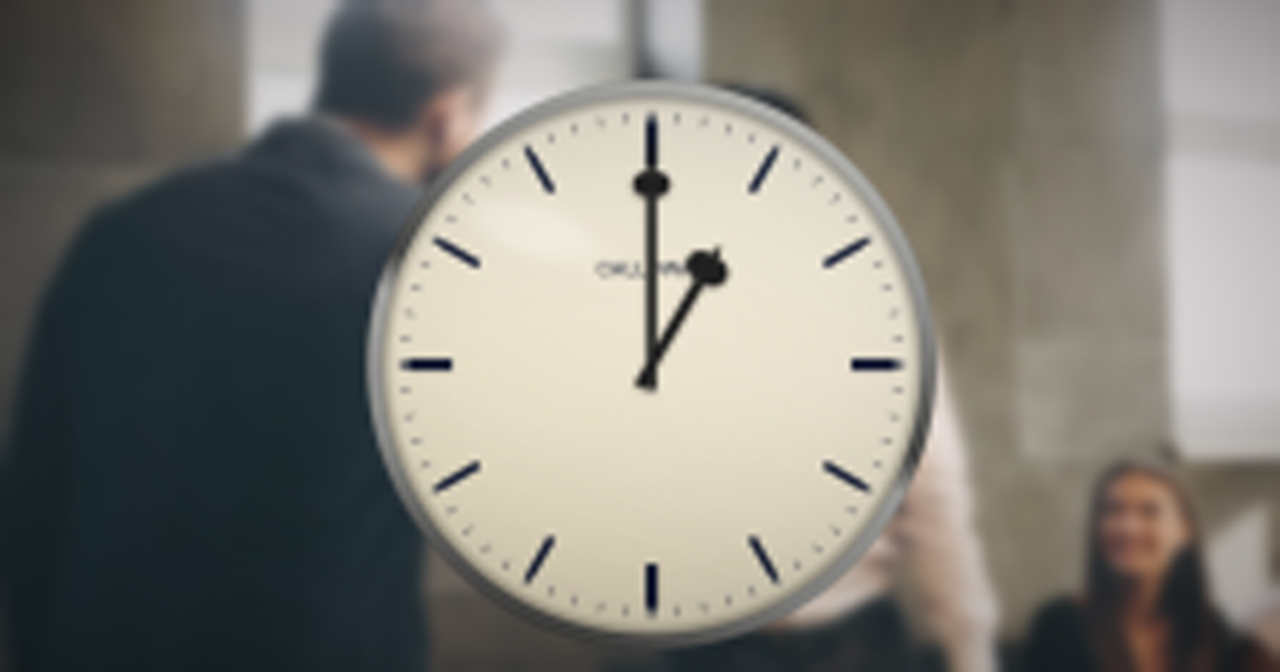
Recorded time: 1:00
